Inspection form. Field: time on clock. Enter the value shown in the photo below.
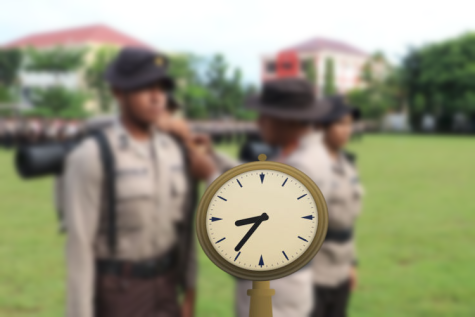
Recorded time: 8:36
